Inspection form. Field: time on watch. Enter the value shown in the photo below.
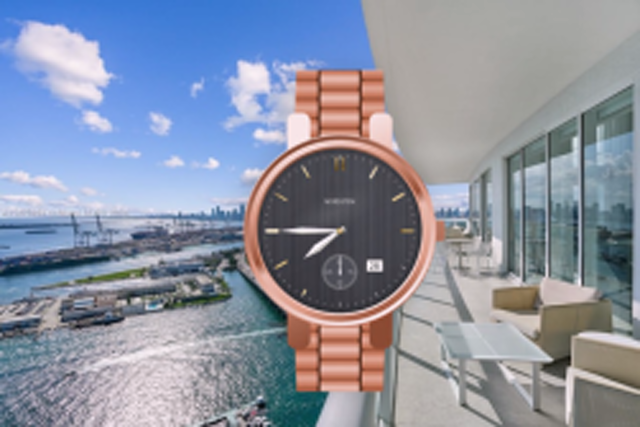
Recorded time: 7:45
